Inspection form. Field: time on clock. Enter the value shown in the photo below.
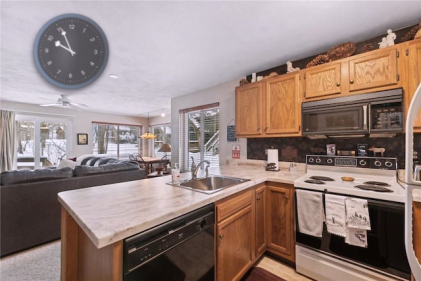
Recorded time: 9:56
